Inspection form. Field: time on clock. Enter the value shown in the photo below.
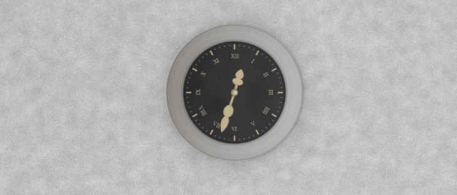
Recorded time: 12:33
